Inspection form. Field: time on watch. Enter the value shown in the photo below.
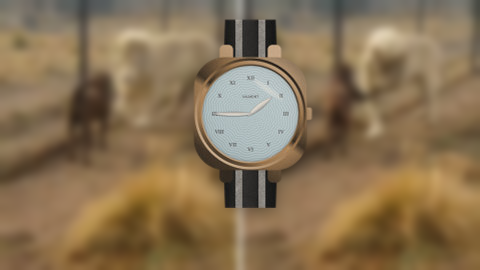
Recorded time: 1:45
